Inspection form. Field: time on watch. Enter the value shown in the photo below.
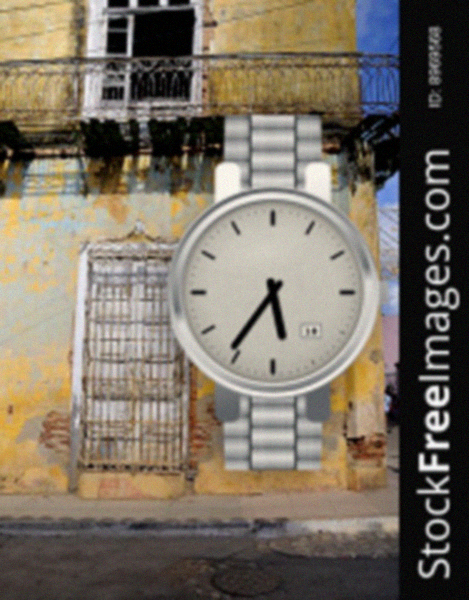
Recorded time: 5:36
